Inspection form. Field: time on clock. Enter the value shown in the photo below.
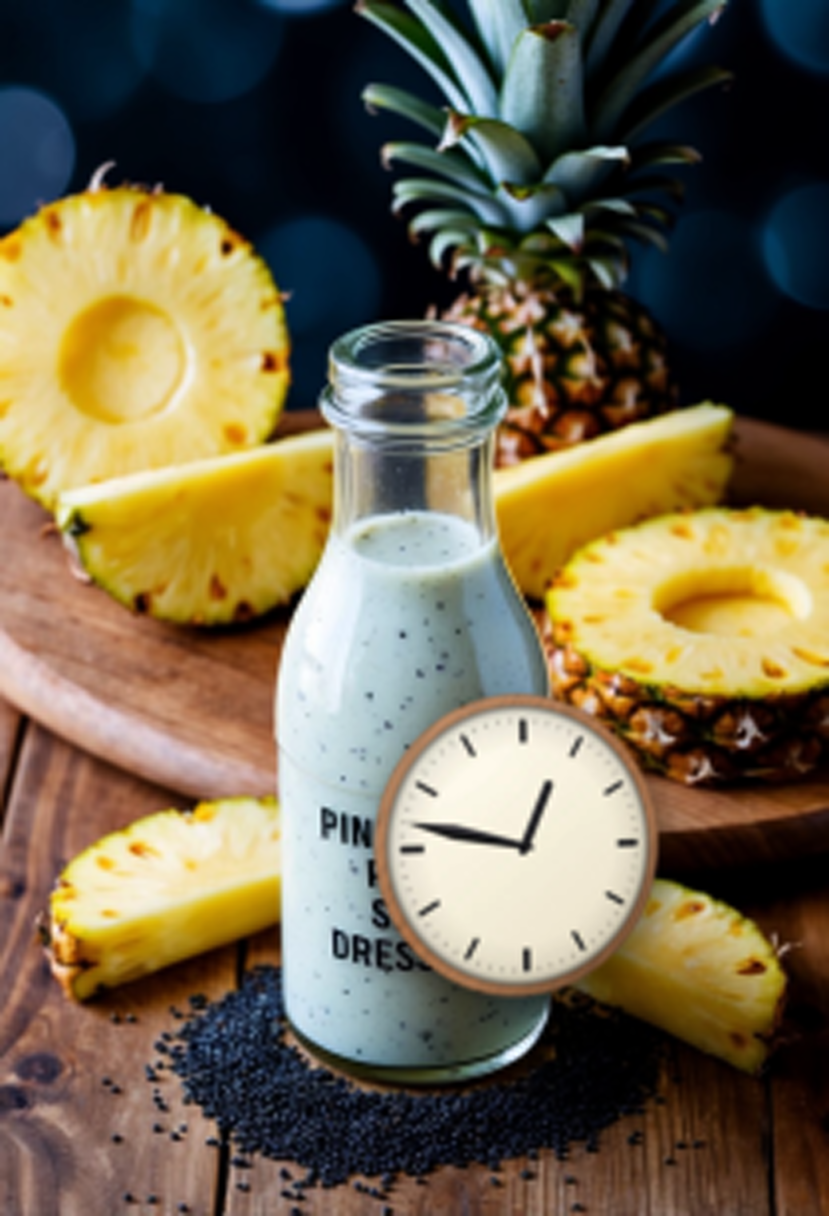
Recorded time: 12:47
